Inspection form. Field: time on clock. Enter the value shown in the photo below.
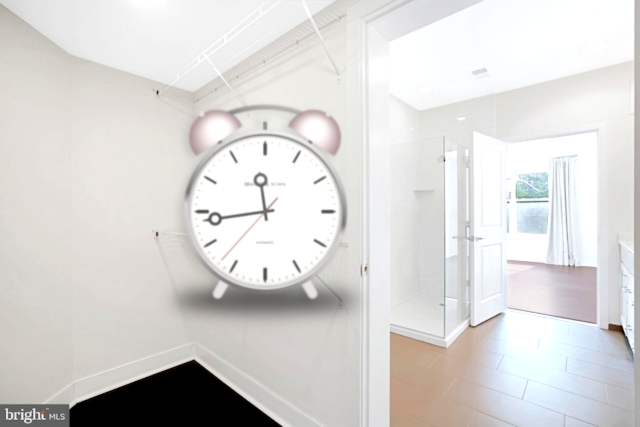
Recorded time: 11:43:37
